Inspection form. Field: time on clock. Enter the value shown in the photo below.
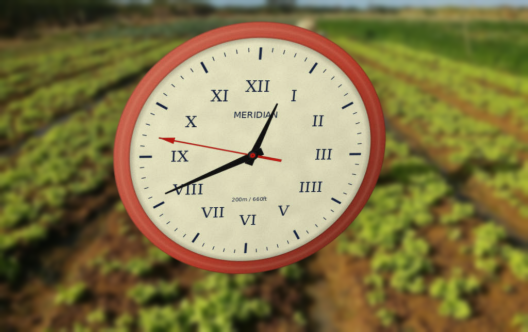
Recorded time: 12:40:47
